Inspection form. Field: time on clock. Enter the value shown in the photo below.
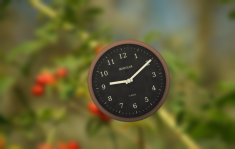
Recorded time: 9:10
